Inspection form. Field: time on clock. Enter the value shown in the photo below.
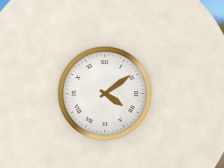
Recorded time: 4:09
